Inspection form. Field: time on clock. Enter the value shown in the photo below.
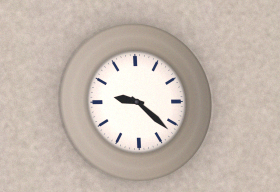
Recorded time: 9:22
